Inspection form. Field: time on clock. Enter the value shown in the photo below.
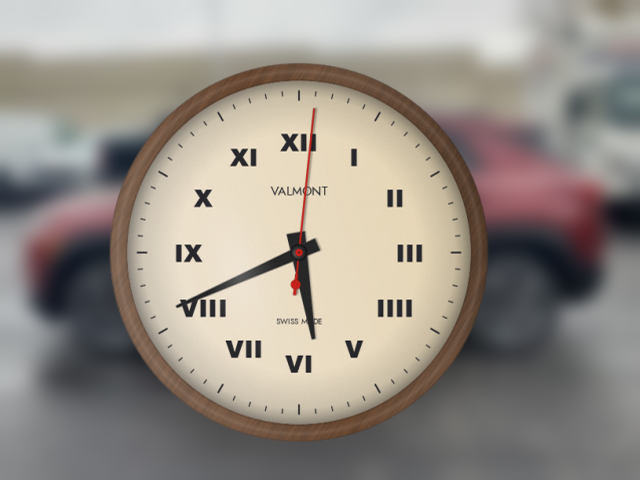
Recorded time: 5:41:01
